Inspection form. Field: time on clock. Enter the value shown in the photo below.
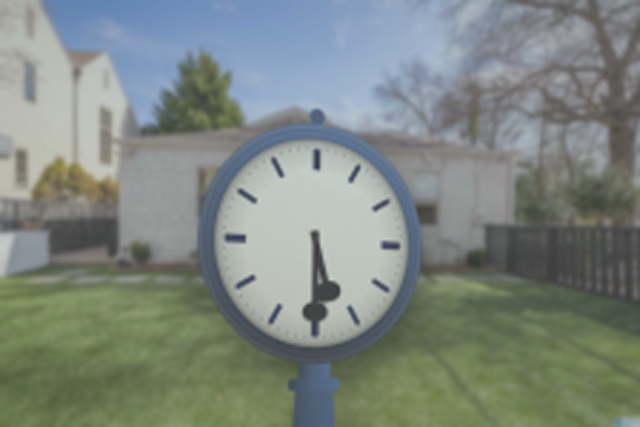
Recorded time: 5:30
